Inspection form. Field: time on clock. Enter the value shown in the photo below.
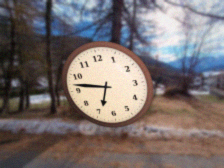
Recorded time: 6:47
